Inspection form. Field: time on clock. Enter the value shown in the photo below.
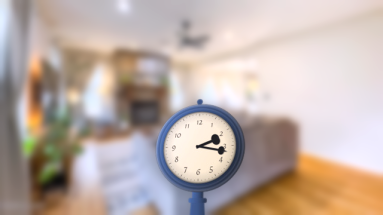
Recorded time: 2:17
